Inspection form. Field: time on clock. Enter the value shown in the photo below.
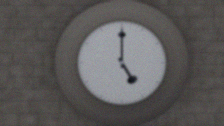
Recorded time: 5:00
